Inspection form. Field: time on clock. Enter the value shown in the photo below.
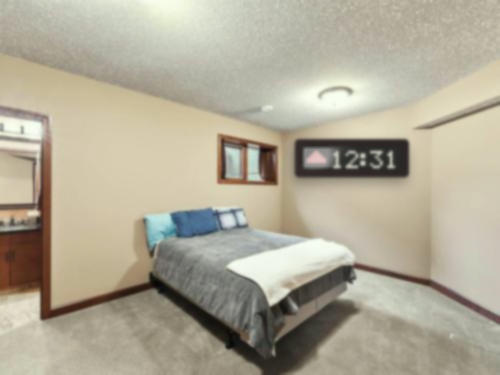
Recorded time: 12:31
